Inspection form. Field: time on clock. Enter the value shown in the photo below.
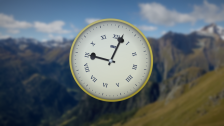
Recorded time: 9:02
